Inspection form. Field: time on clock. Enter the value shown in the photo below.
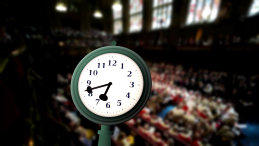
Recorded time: 6:42
